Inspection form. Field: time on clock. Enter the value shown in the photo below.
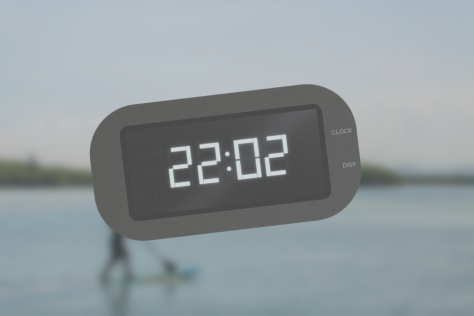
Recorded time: 22:02
